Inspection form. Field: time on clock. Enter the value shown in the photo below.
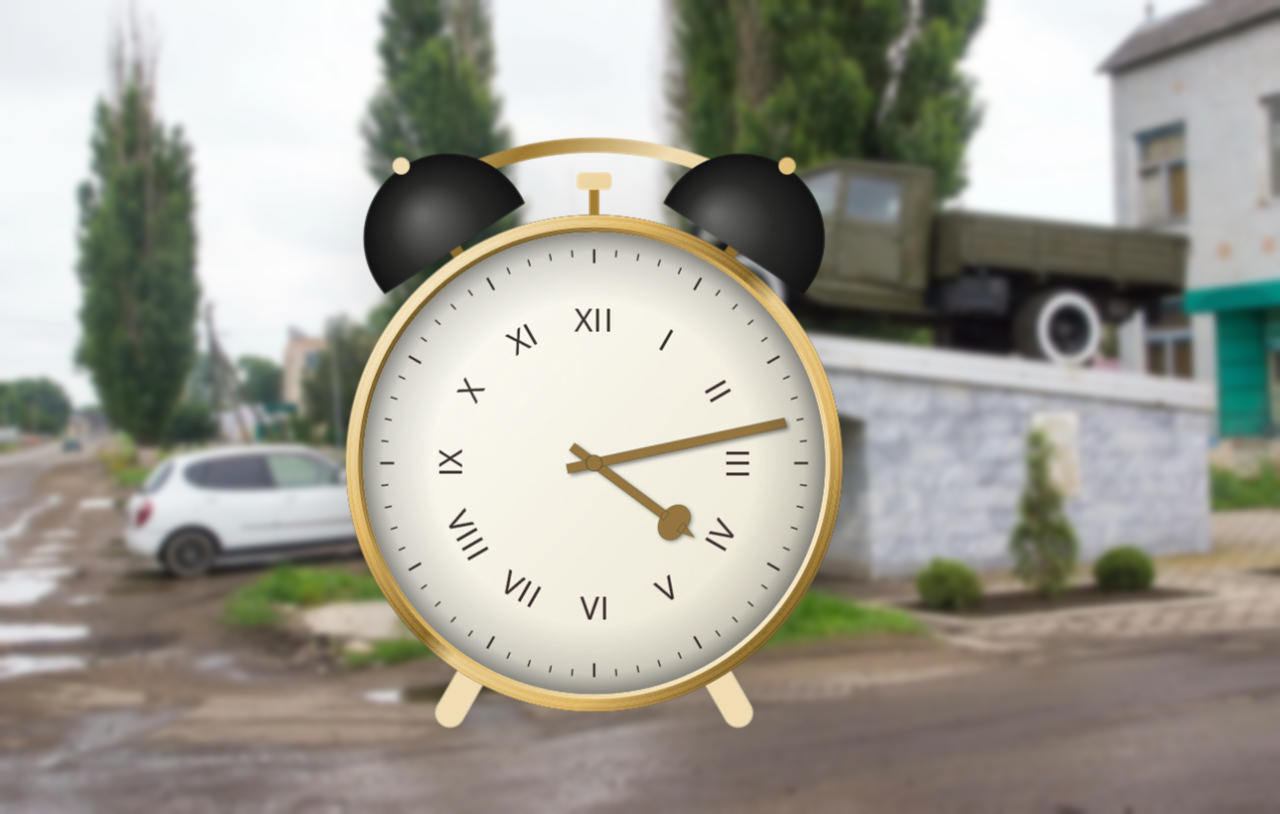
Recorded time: 4:13
